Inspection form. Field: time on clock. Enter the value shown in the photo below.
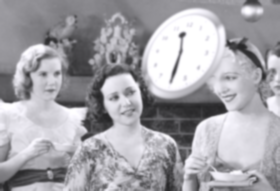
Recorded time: 11:30
